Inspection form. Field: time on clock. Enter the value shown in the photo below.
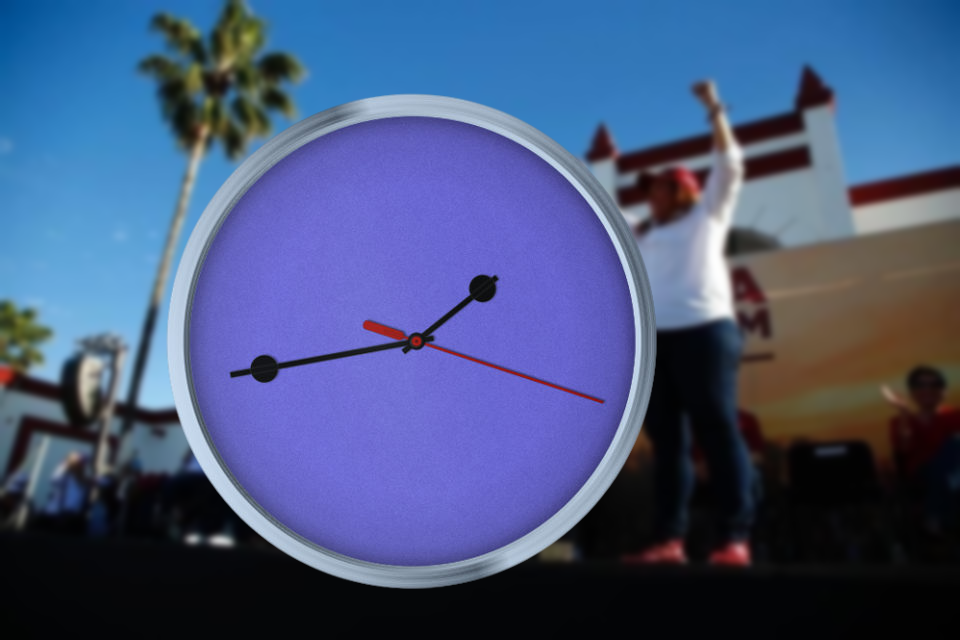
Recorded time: 1:43:18
